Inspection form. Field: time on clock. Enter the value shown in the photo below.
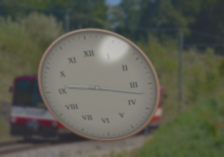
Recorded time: 9:17
